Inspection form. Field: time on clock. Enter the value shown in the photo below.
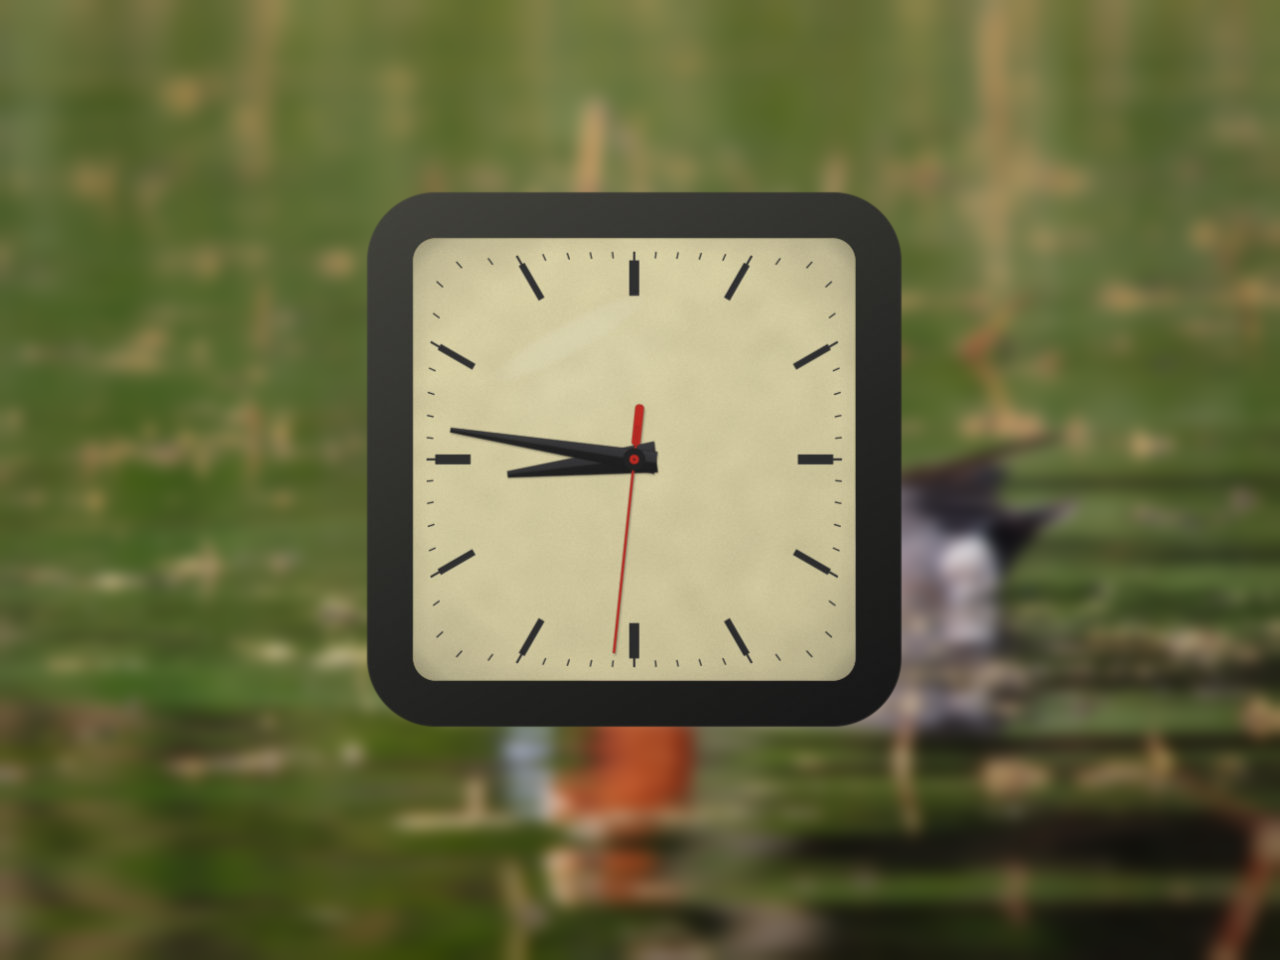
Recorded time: 8:46:31
